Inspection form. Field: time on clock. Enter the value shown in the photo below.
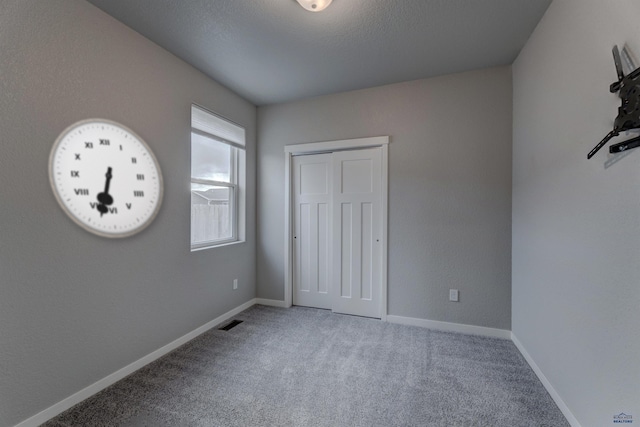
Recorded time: 6:33
